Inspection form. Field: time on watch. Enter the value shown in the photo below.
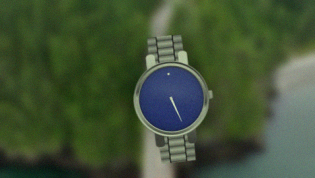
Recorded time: 5:27
